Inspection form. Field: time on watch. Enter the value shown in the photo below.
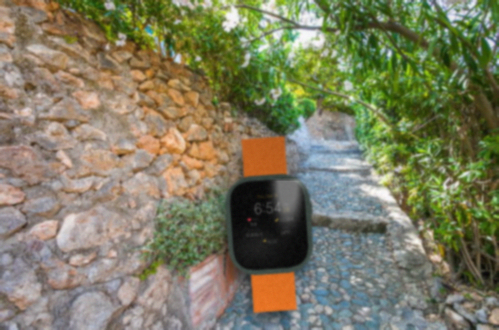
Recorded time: 6:54
